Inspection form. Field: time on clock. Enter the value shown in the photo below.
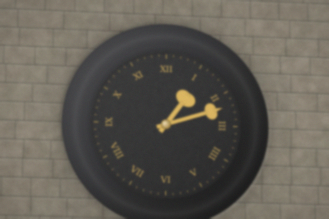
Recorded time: 1:12
